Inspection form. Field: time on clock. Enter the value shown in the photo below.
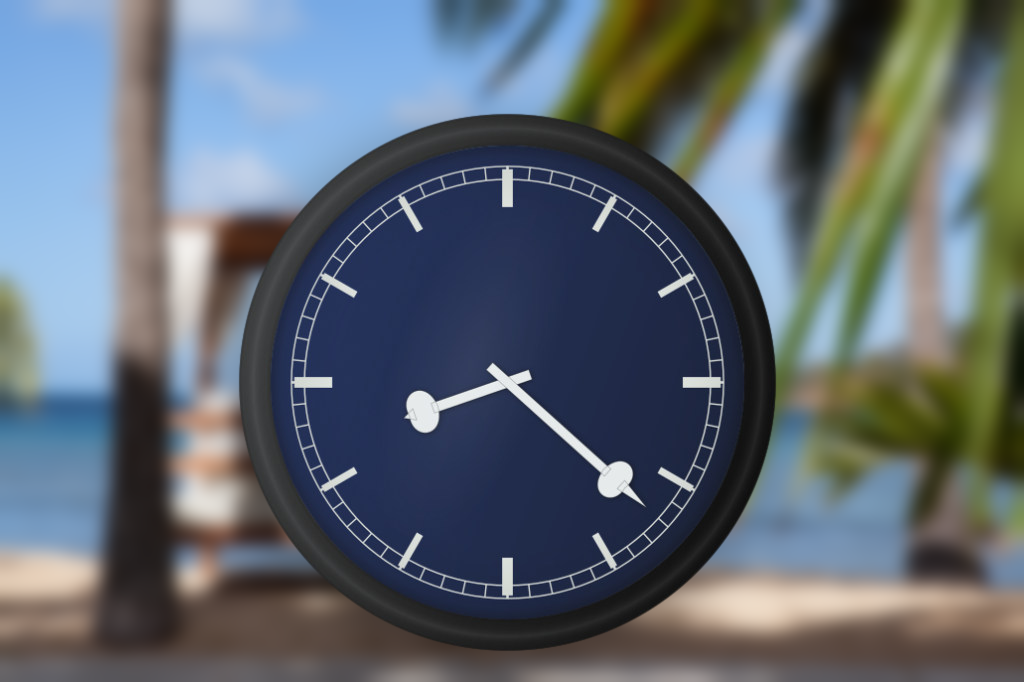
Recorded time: 8:22
